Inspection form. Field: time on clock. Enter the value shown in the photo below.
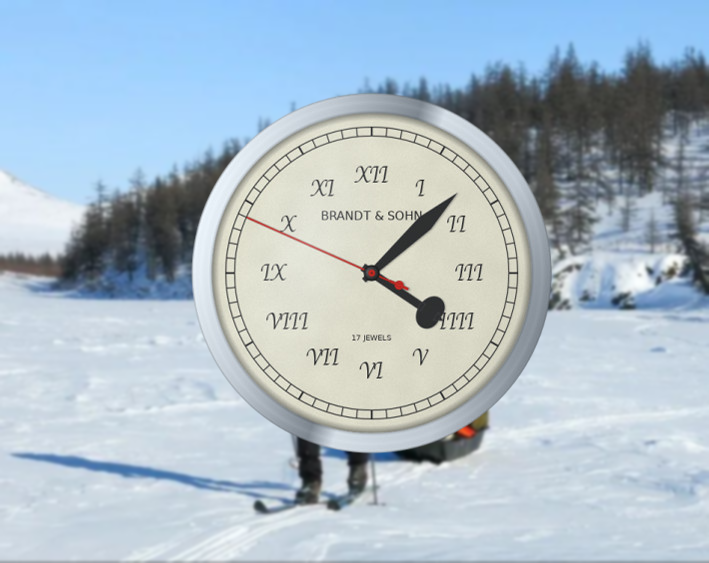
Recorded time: 4:07:49
